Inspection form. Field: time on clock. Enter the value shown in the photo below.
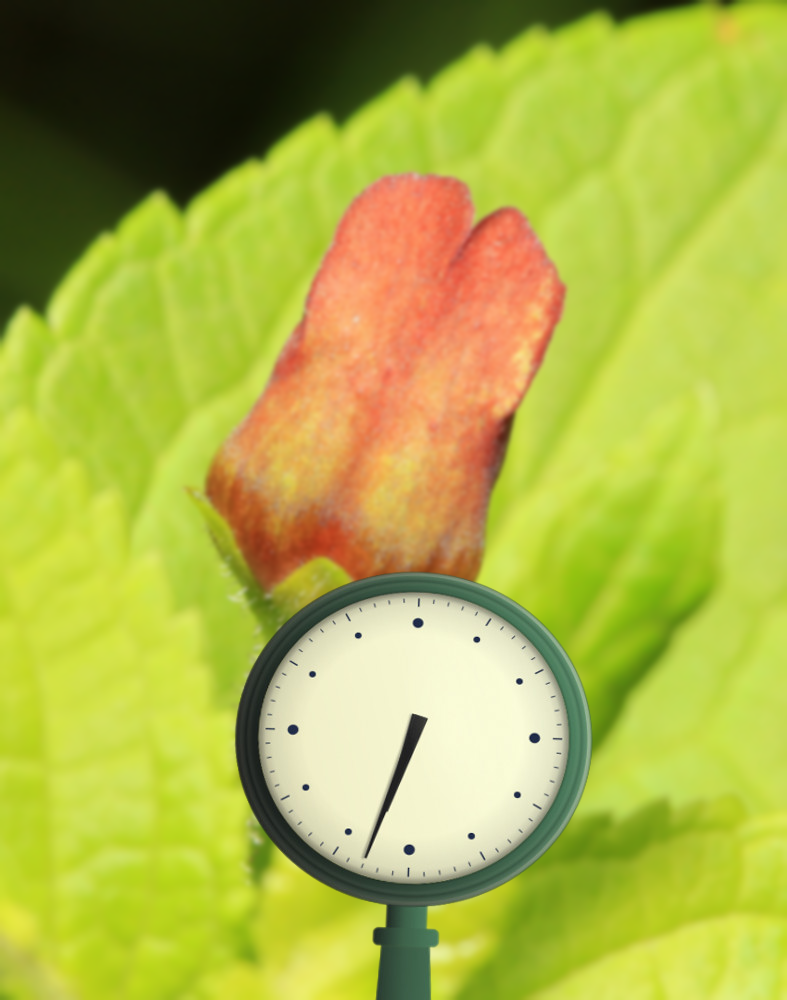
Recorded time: 6:33
